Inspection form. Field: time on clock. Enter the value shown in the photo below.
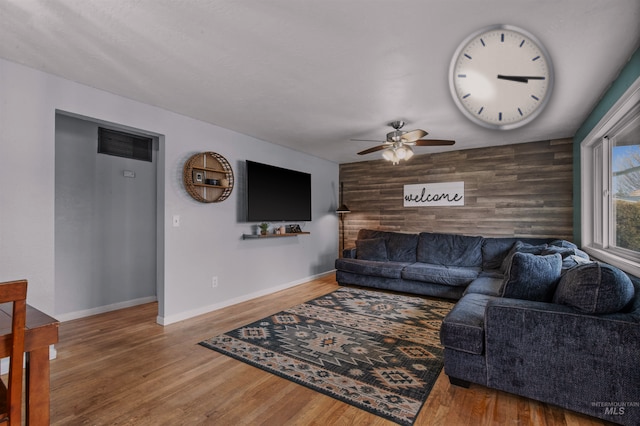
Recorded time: 3:15
